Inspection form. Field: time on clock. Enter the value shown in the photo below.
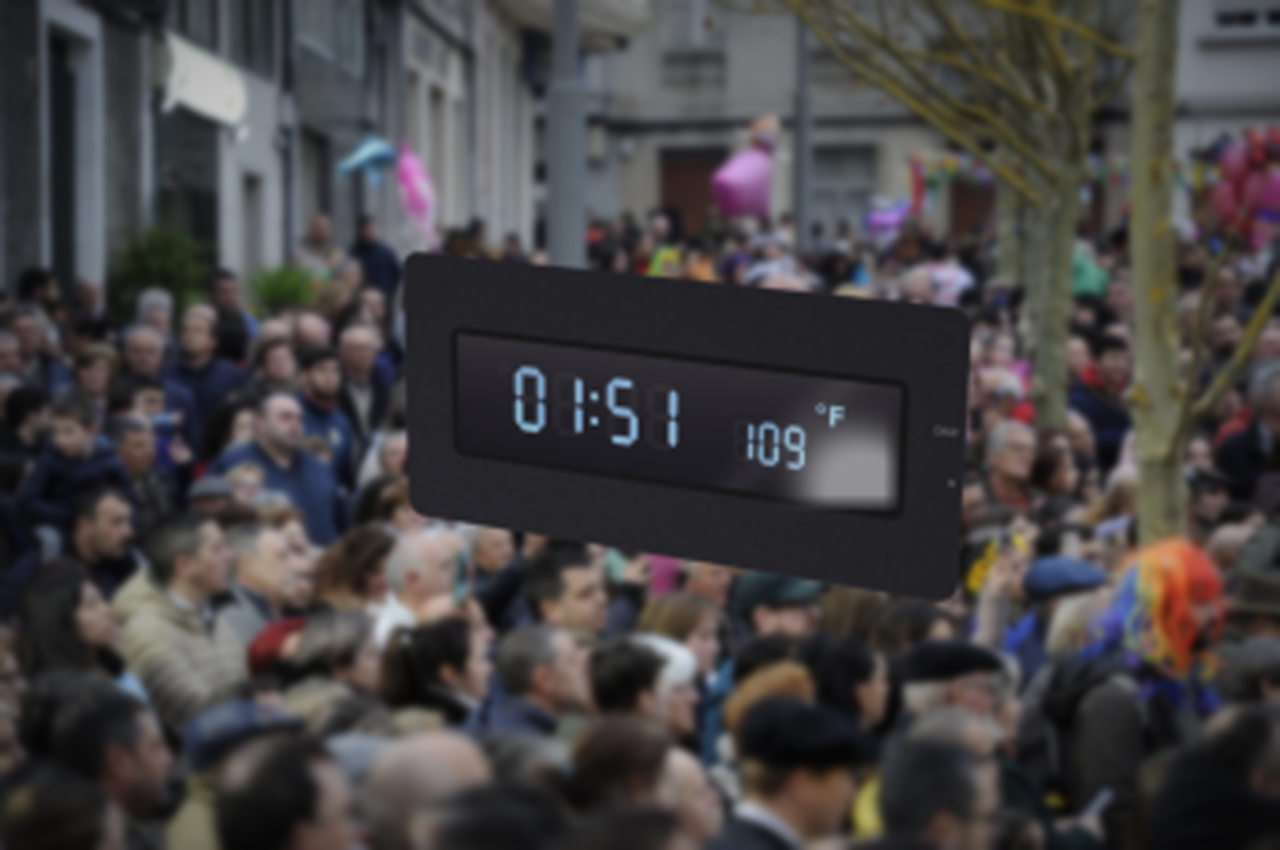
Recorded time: 1:51
